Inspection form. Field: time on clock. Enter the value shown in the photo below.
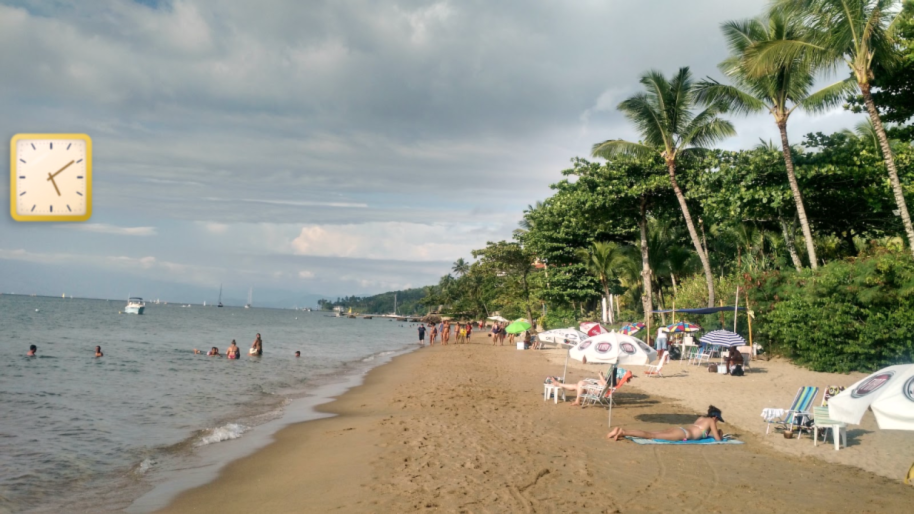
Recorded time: 5:09
